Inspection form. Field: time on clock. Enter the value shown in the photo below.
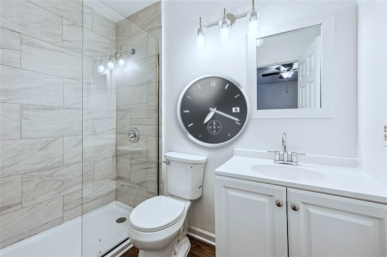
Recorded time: 7:19
